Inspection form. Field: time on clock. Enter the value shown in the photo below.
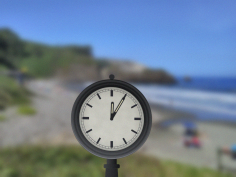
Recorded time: 12:05
